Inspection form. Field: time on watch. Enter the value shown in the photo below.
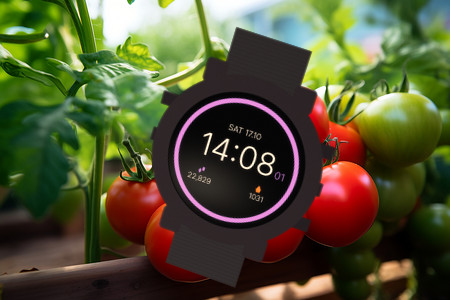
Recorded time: 14:08:01
